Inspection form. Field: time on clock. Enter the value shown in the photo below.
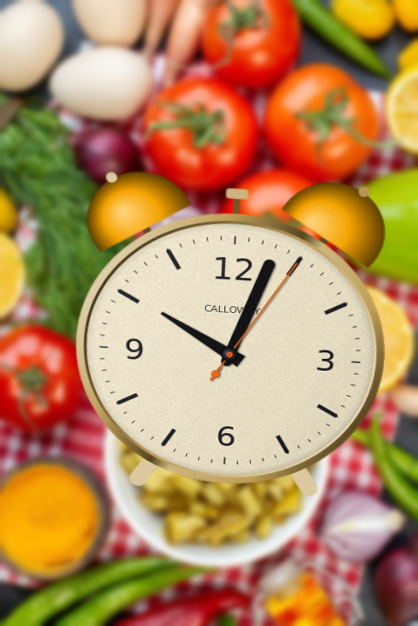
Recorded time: 10:03:05
